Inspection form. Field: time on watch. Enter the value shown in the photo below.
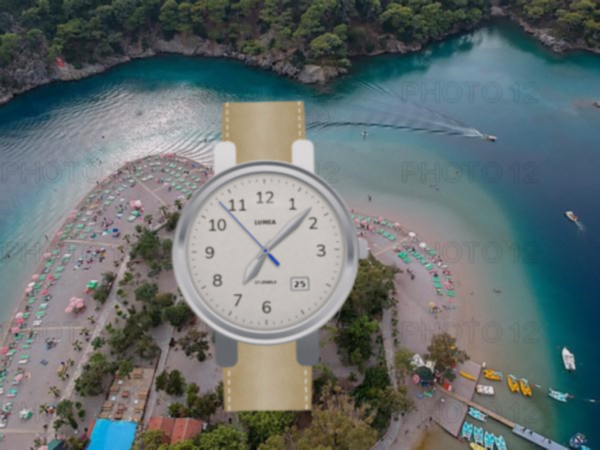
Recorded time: 7:07:53
